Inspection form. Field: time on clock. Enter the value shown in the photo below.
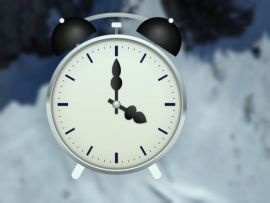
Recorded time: 4:00
